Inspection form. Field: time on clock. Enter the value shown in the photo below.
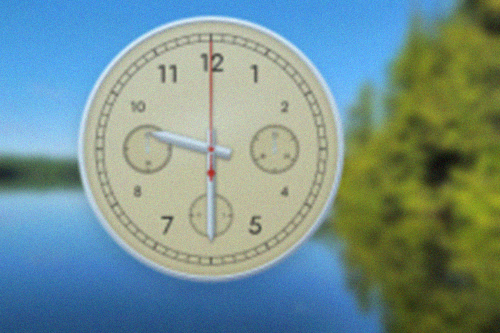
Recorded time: 9:30
